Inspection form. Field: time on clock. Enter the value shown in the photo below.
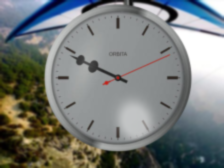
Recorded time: 9:49:11
